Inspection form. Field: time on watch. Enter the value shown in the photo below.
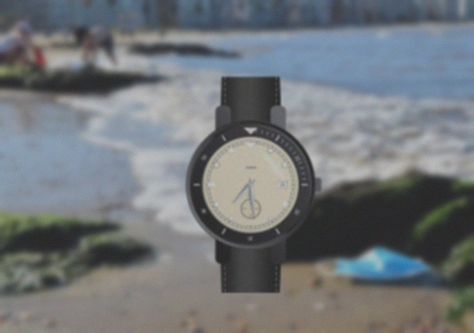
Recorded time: 7:29
